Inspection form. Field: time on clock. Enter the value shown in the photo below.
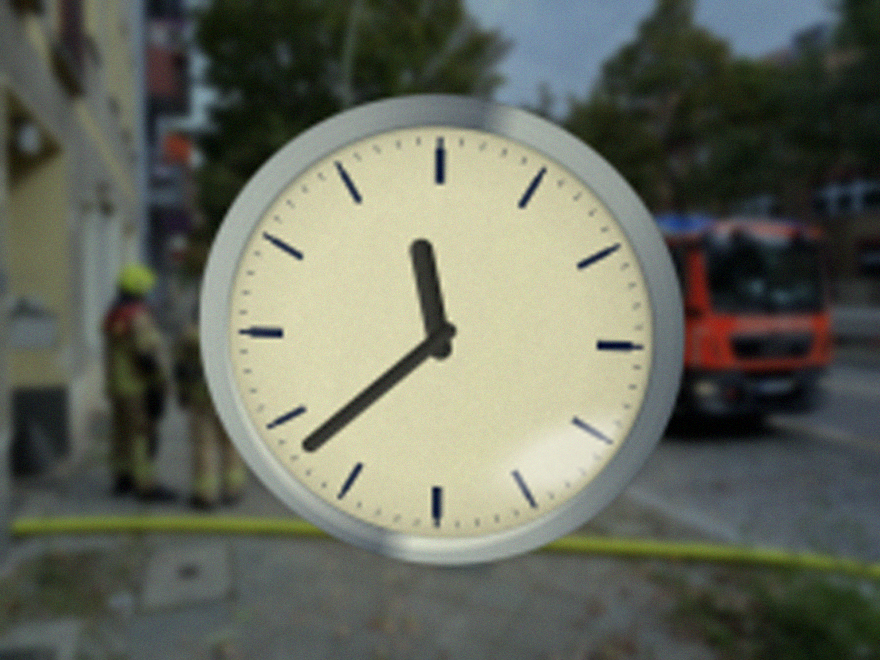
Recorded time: 11:38
